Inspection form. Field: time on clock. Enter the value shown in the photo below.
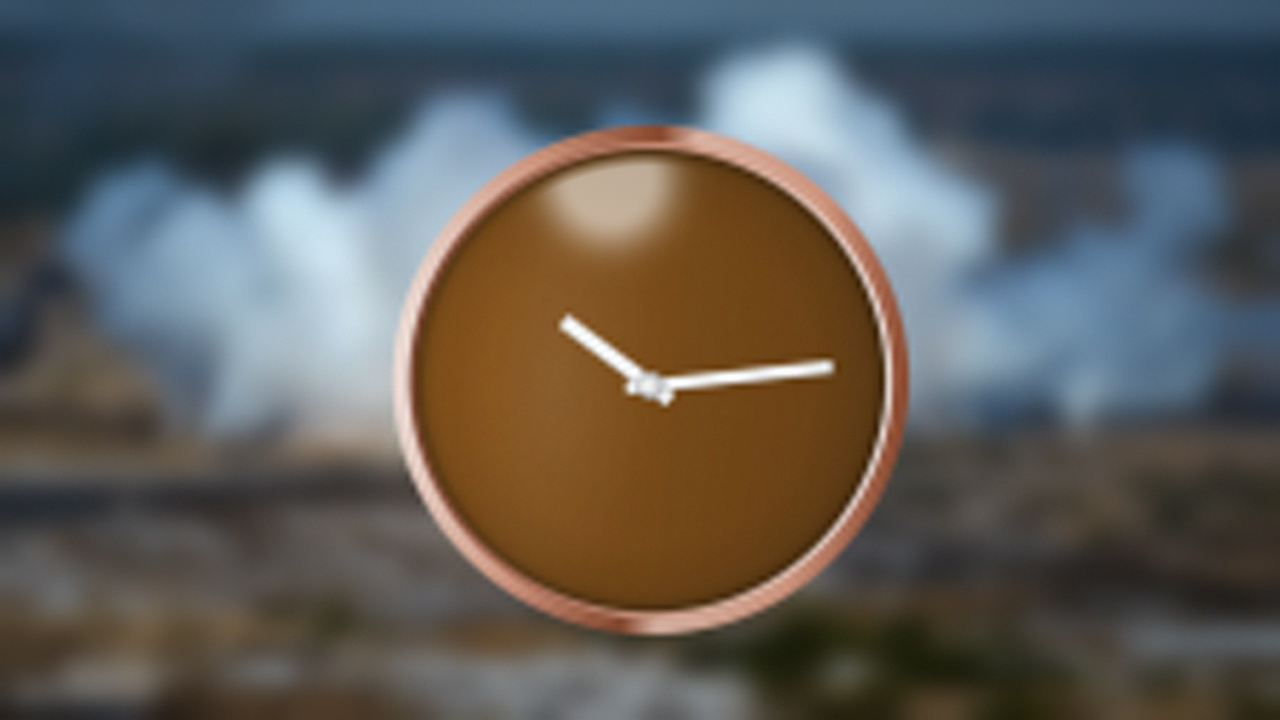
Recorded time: 10:14
